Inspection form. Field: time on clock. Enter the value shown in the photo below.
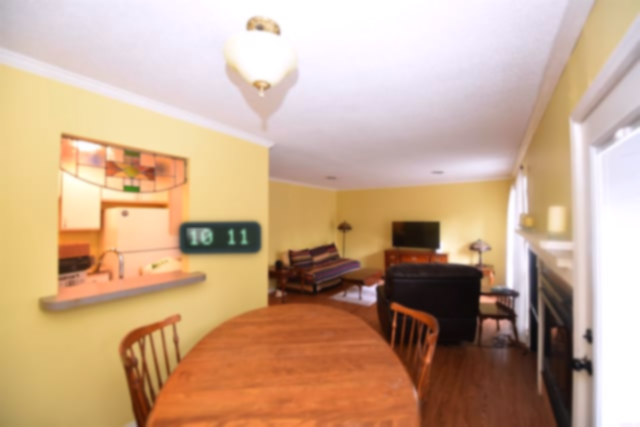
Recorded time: 10:11
